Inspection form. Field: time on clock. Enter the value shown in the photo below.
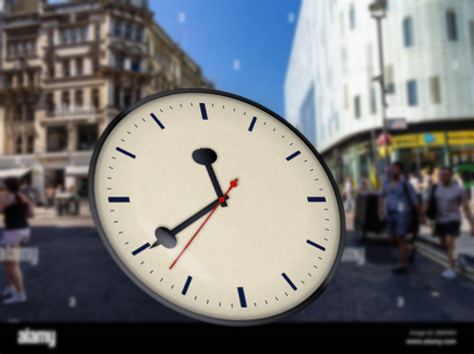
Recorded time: 11:39:37
